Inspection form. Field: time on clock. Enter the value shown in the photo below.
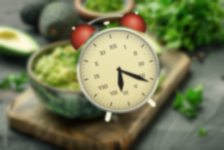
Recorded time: 6:21
